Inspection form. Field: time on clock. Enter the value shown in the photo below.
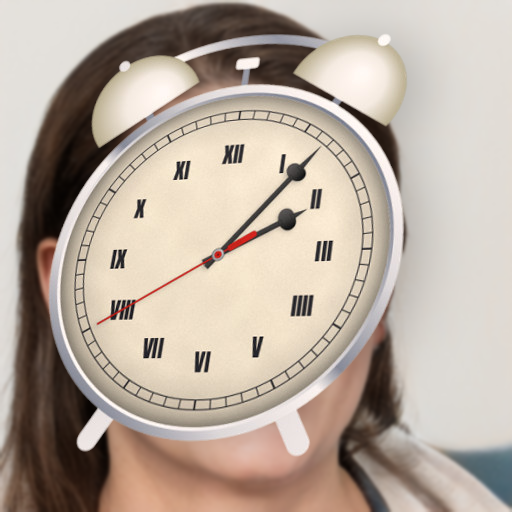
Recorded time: 2:06:40
